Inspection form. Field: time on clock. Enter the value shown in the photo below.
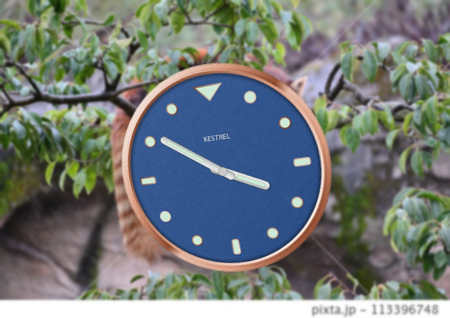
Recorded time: 3:51
